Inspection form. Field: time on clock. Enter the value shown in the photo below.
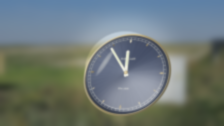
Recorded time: 11:54
